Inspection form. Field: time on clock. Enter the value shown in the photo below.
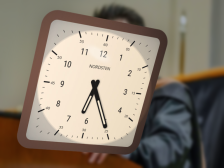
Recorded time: 6:25
